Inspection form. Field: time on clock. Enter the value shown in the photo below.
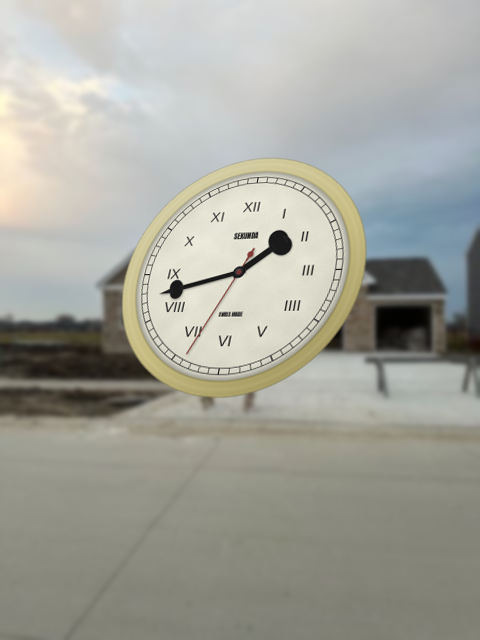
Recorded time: 1:42:34
